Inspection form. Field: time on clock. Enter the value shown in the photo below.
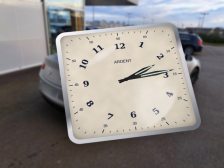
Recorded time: 2:14
